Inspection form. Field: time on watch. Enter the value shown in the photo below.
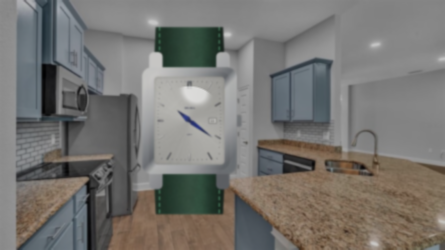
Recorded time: 10:21
